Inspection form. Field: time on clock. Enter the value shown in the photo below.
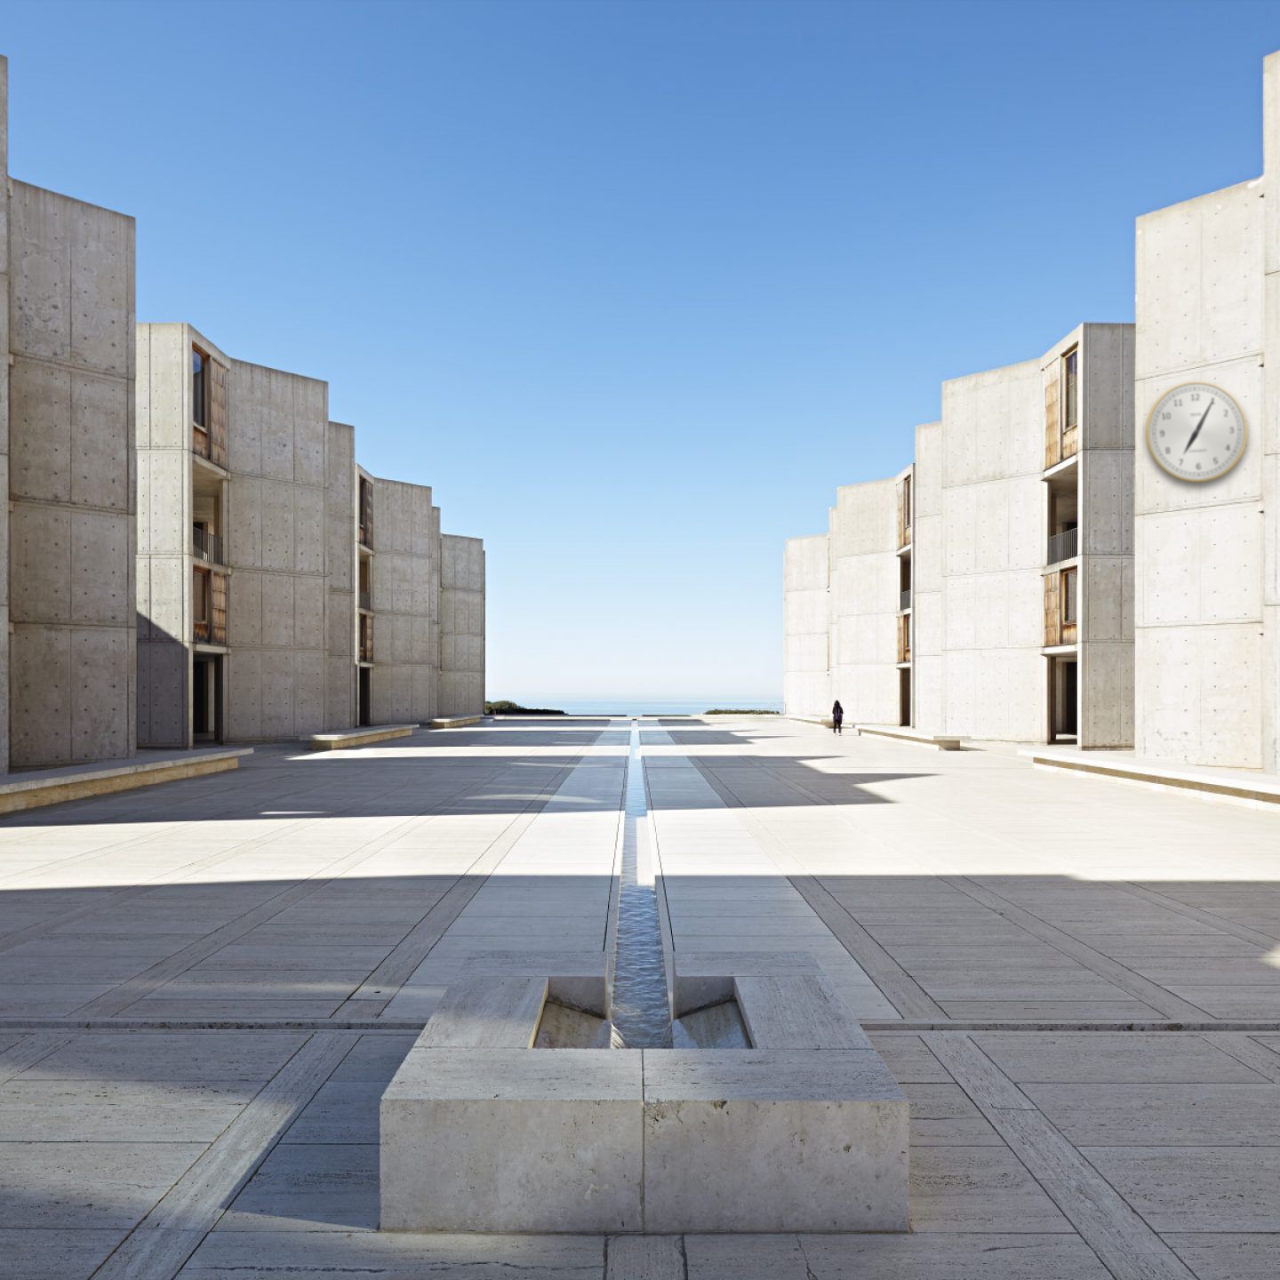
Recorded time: 7:05
